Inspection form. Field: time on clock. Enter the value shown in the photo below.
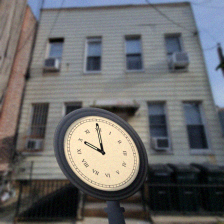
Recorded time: 10:00
